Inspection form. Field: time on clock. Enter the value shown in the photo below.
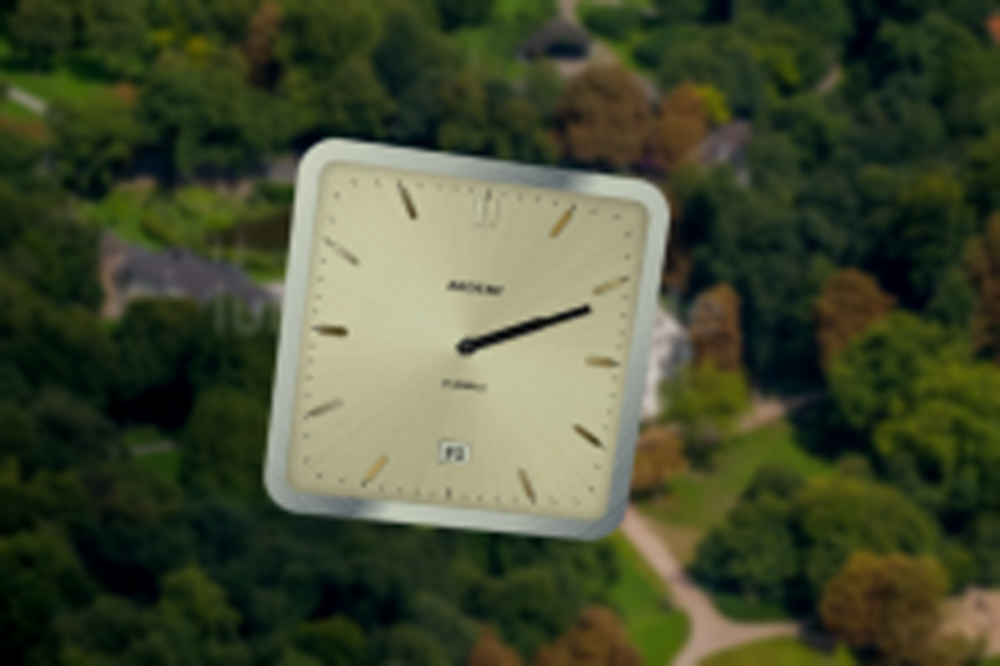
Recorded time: 2:11
